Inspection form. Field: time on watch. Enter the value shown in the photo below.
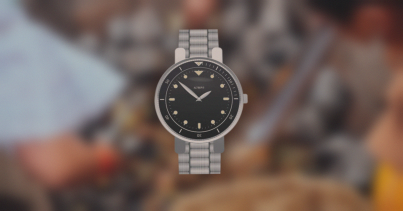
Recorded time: 1:52
